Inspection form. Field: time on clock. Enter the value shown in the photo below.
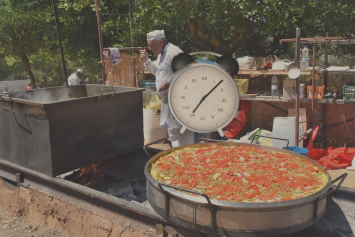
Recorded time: 7:07
